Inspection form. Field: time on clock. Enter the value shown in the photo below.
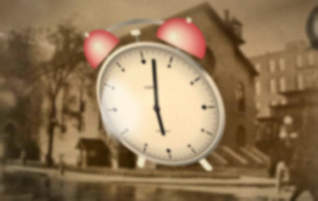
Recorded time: 6:02
